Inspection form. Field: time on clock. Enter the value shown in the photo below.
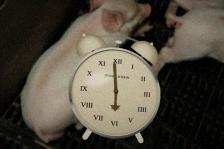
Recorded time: 5:59
